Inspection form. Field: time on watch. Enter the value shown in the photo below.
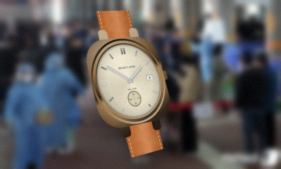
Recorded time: 1:51
